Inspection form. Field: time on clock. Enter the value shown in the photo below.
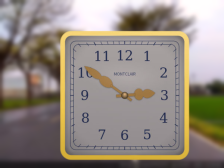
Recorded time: 2:51
